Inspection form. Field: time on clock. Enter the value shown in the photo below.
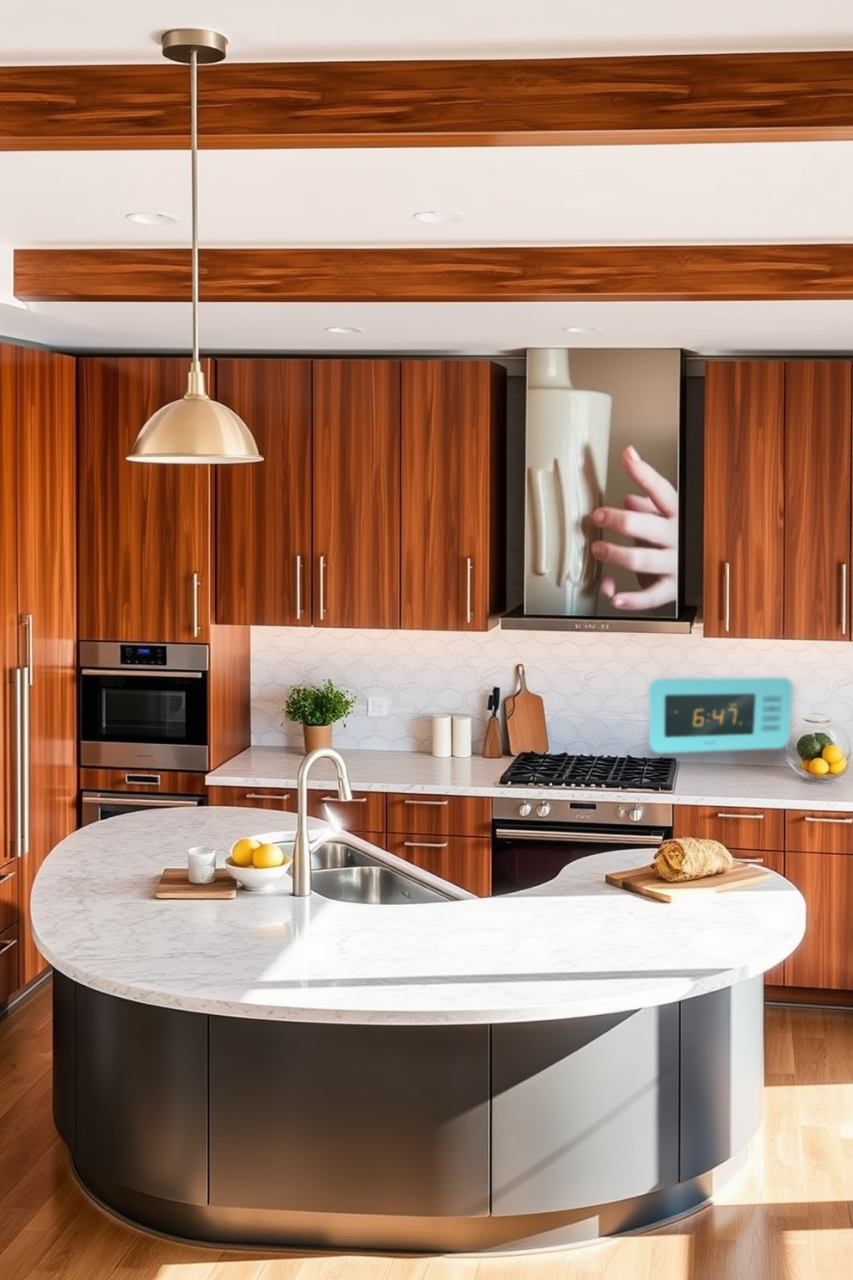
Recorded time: 6:47
